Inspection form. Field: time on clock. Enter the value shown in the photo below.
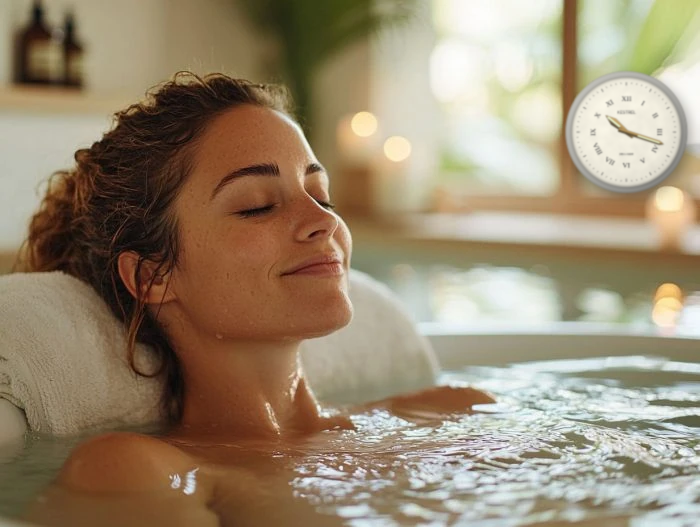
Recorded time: 10:18
